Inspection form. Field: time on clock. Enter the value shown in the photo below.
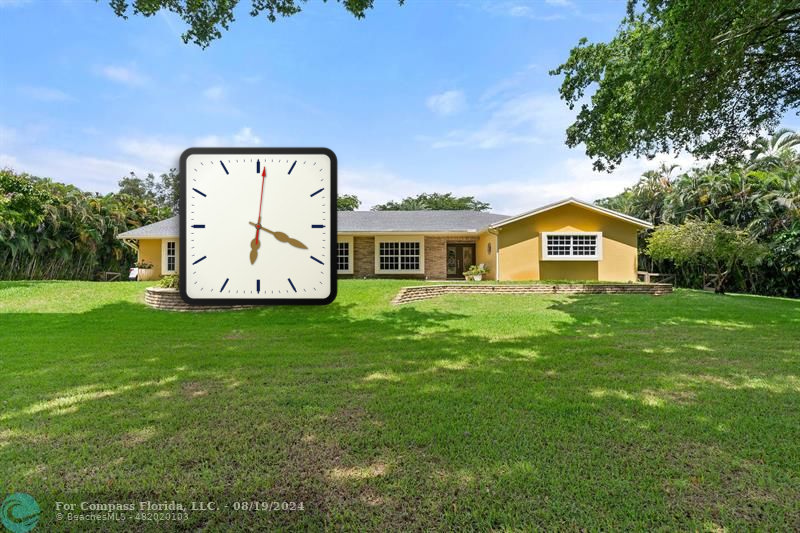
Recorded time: 6:19:01
